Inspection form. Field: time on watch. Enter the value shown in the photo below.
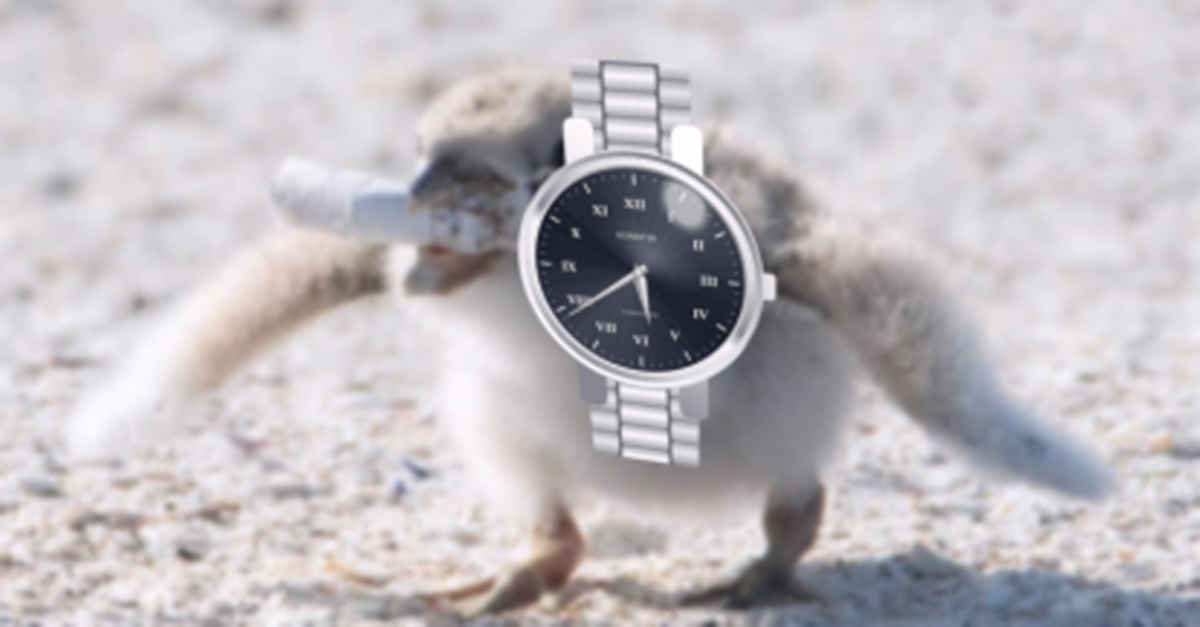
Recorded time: 5:39
